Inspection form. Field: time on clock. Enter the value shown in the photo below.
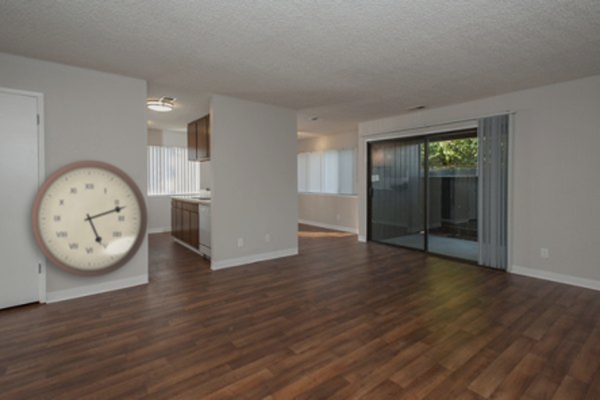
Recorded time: 5:12
